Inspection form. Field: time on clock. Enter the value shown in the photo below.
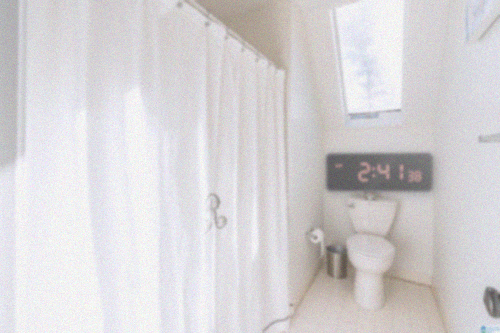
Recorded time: 2:41
